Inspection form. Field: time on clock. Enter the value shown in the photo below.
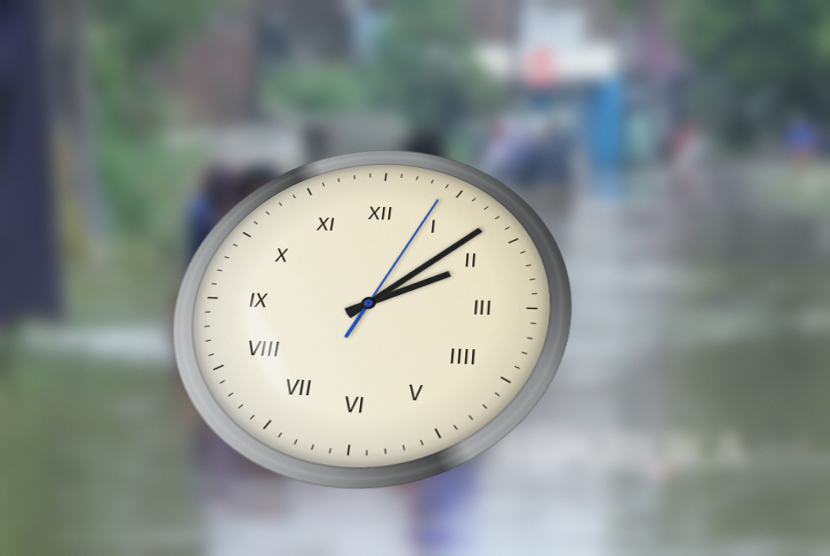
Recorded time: 2:08:04
